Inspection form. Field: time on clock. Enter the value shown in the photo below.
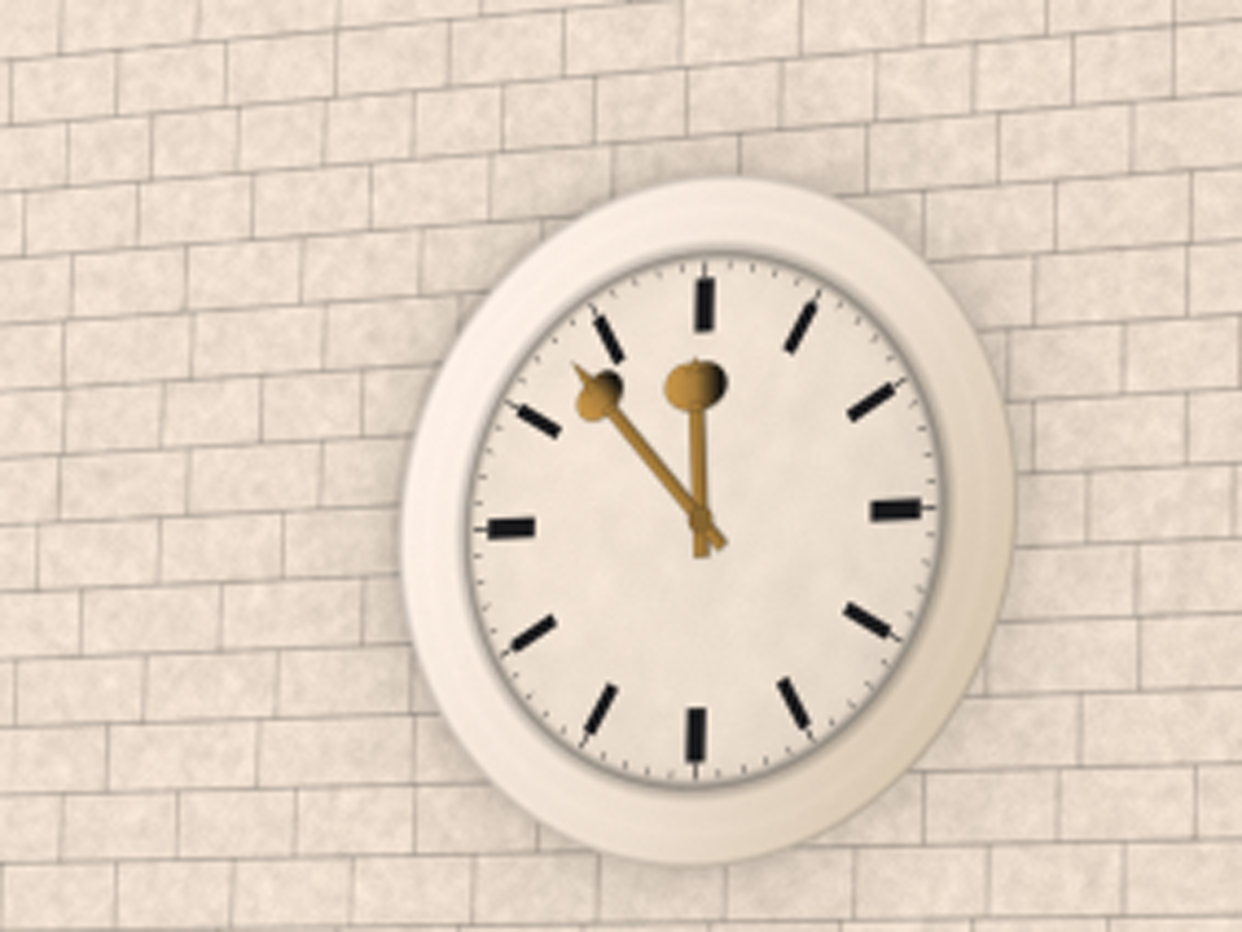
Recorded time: 11:53
